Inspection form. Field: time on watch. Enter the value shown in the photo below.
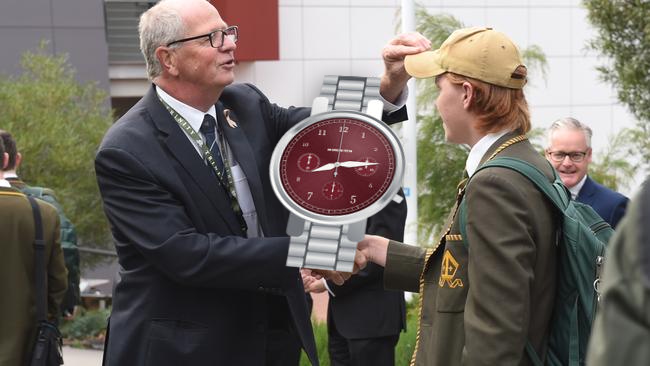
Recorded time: 8:14
